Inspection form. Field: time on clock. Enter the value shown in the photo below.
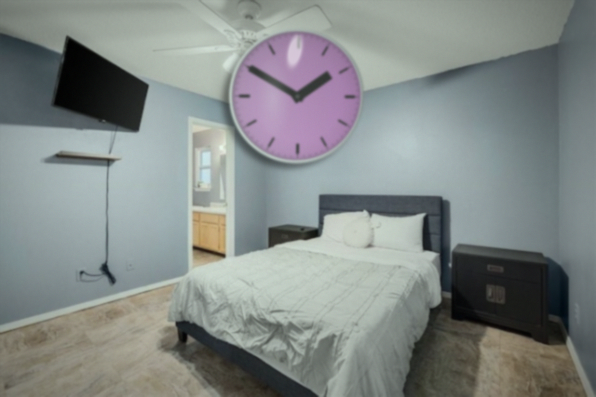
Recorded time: 1:50
